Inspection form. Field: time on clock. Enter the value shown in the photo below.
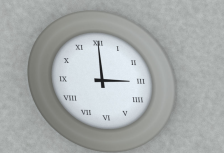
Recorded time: 3:00
